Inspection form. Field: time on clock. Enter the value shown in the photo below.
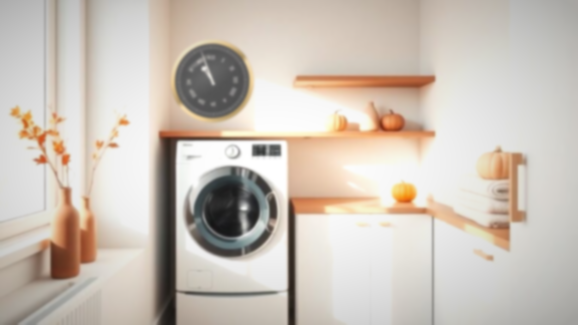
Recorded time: 10:57
